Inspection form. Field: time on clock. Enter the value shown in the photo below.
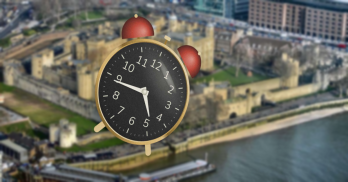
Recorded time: 4:44
